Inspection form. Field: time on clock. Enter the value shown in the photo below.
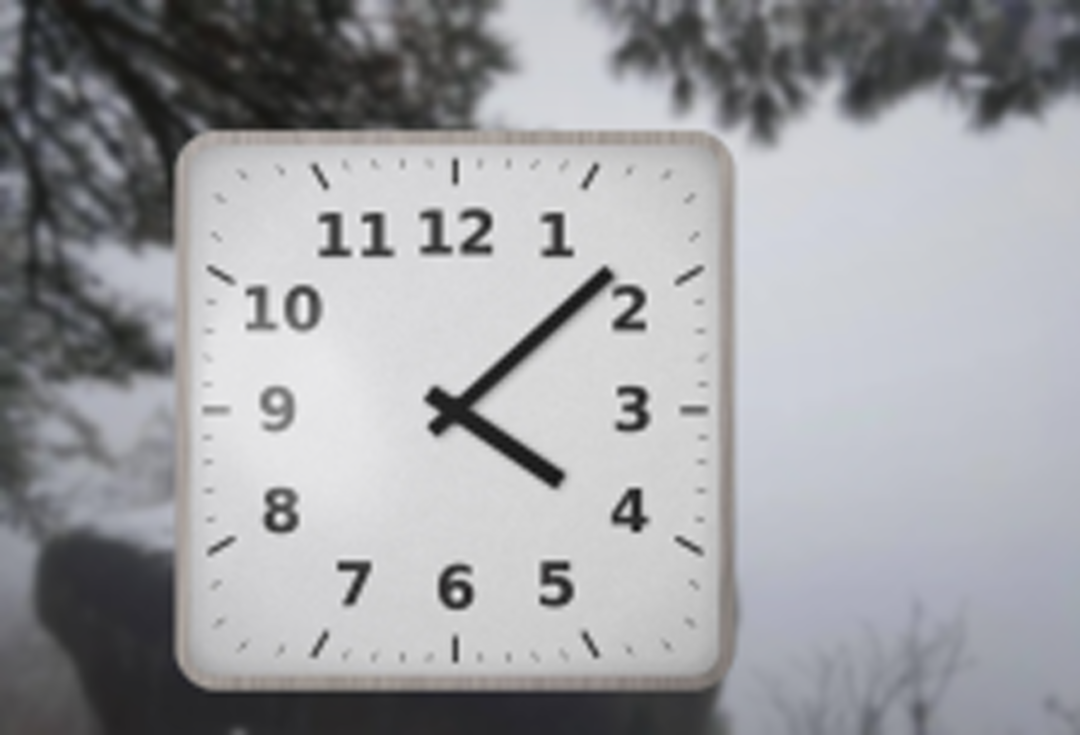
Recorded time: 4:08
